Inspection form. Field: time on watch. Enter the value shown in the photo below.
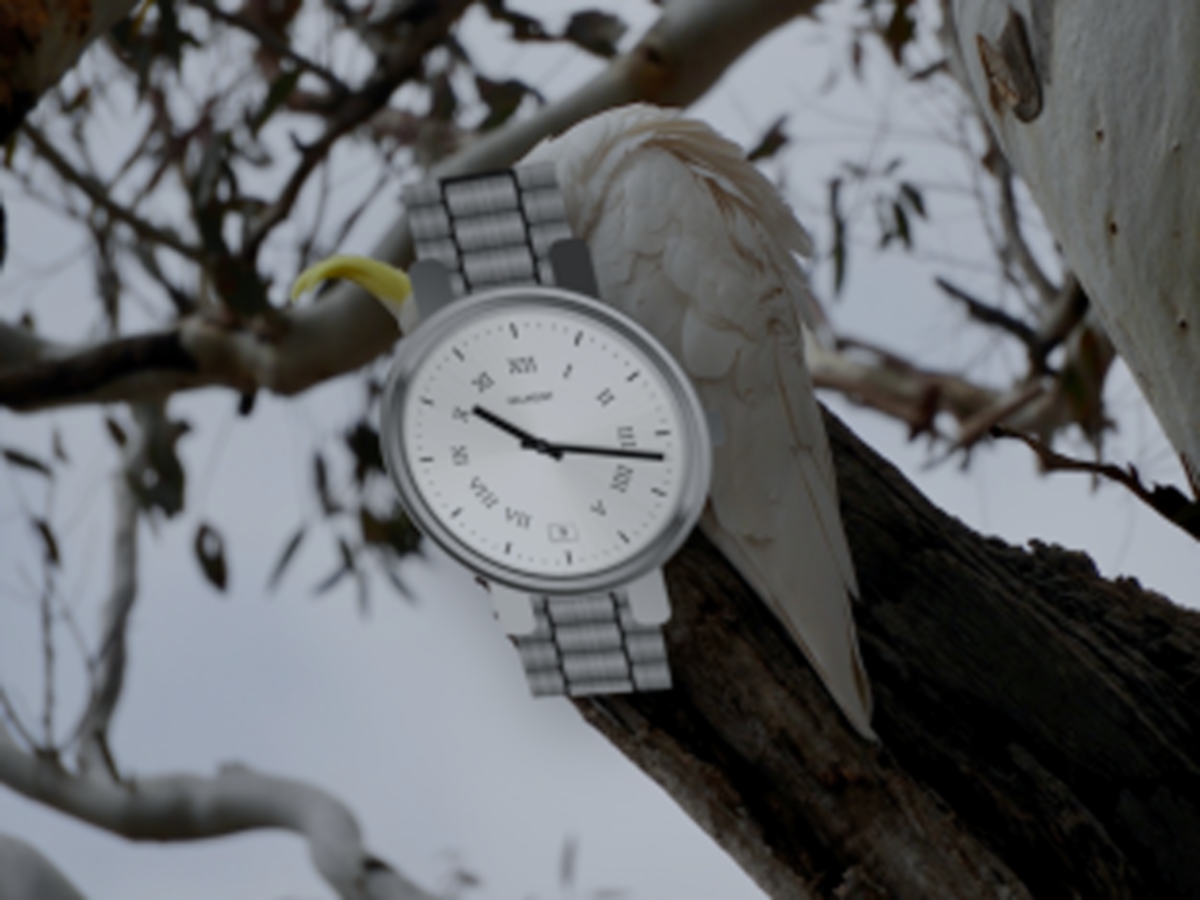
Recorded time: 10:17
